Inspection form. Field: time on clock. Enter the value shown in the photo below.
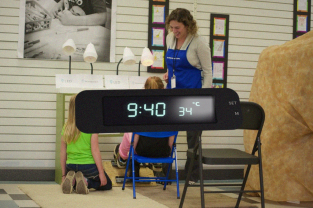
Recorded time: 9:40
